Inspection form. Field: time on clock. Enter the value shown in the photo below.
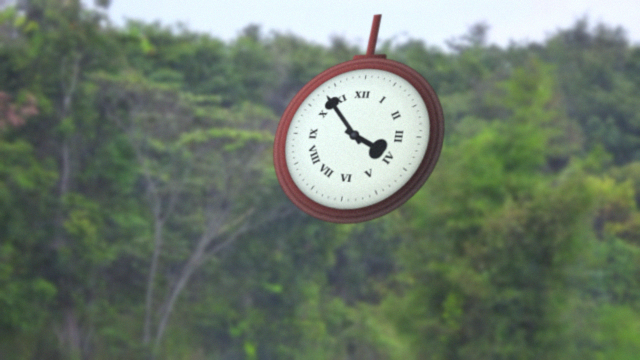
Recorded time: 3:53
